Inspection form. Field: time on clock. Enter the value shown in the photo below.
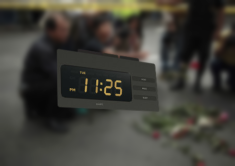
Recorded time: 11:25
